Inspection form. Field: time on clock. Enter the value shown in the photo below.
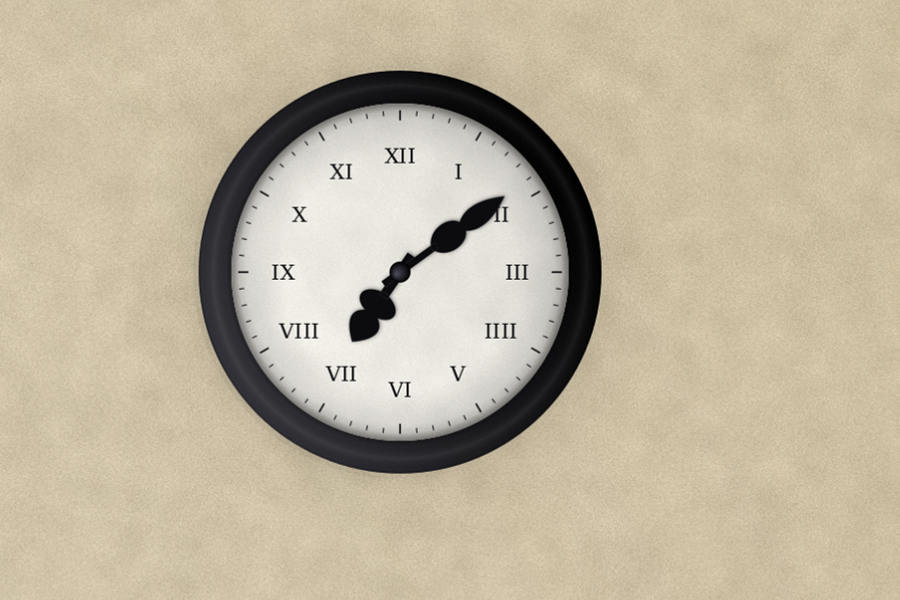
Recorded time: 7:09
